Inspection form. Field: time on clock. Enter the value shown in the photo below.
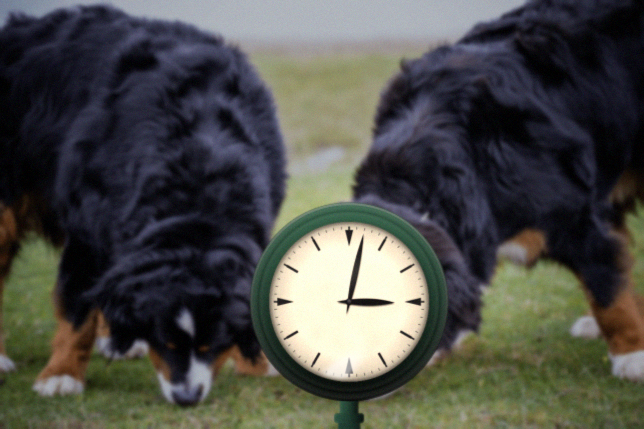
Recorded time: 3:02
